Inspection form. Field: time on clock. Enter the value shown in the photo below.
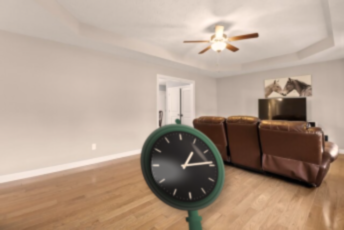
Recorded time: 1:14
